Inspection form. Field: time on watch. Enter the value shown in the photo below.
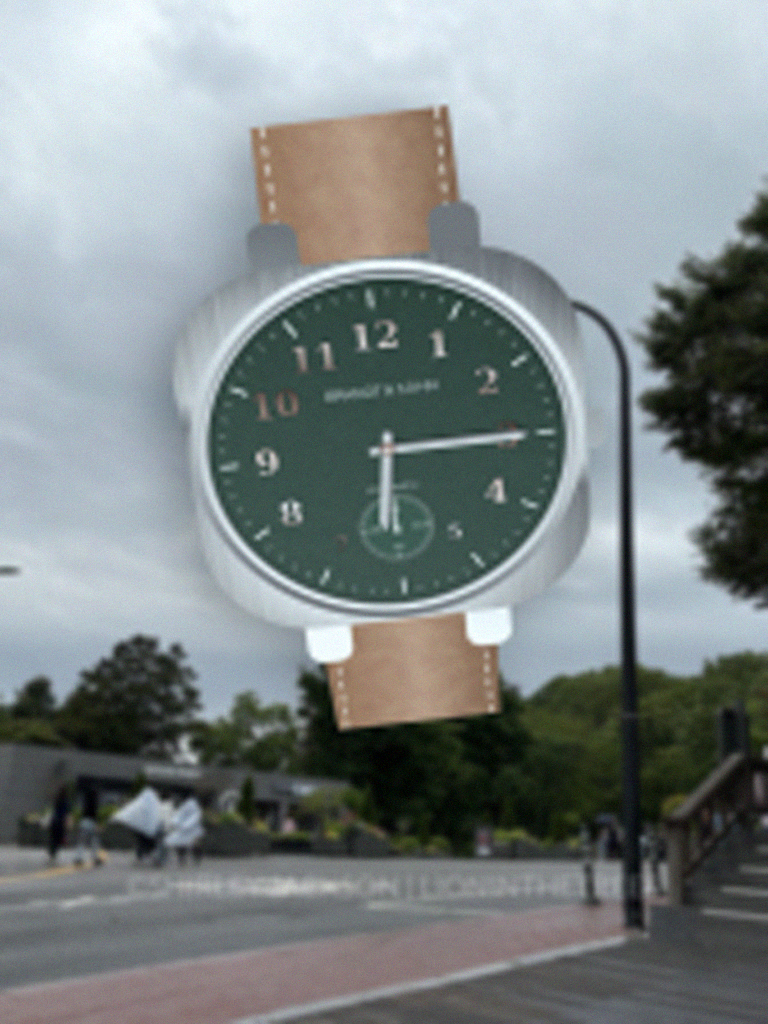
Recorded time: 6:15
